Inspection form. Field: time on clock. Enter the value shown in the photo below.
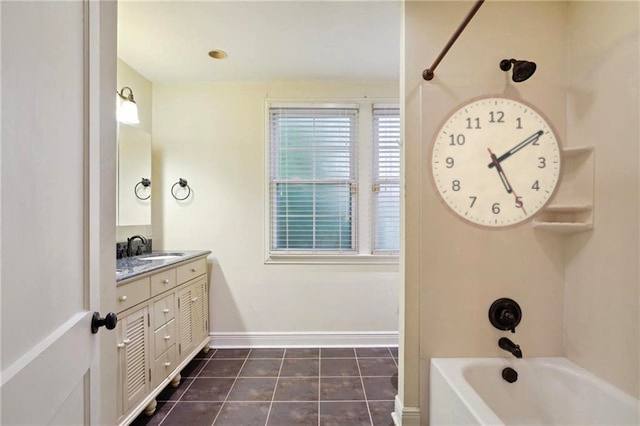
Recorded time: 5:09:25
